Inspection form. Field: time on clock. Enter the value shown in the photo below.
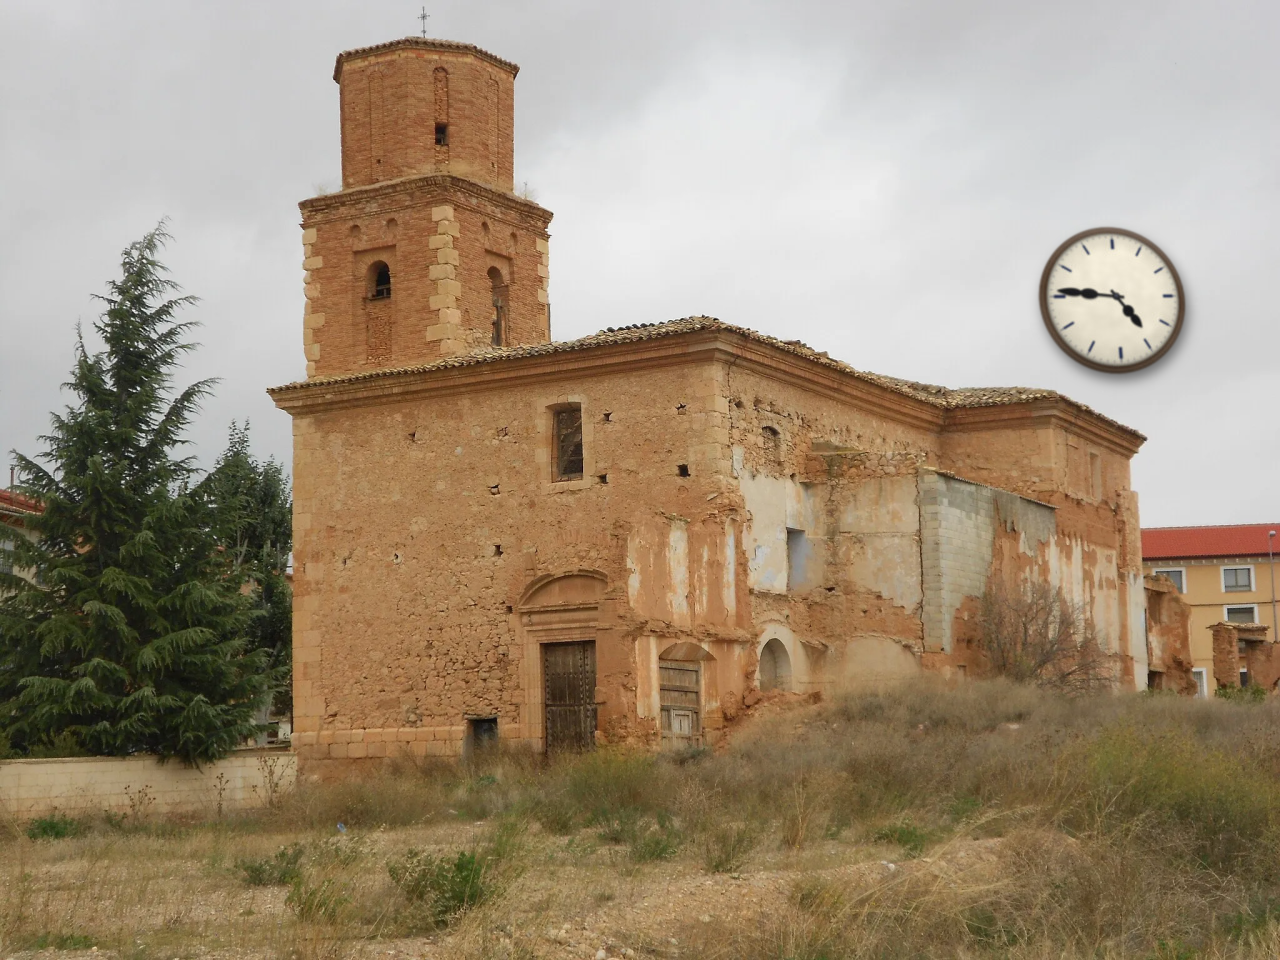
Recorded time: 4:46
